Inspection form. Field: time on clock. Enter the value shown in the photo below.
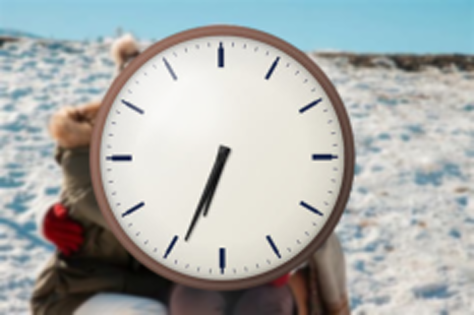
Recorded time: 6:34
